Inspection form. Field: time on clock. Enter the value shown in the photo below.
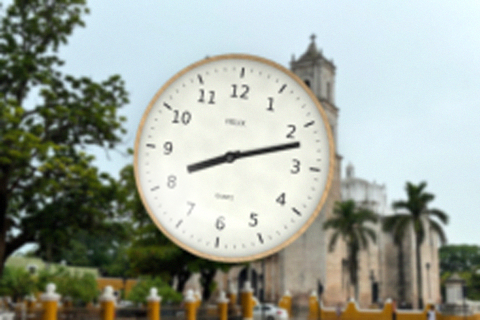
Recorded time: 8:12
